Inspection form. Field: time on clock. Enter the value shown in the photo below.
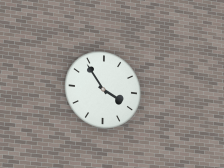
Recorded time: 3:54
